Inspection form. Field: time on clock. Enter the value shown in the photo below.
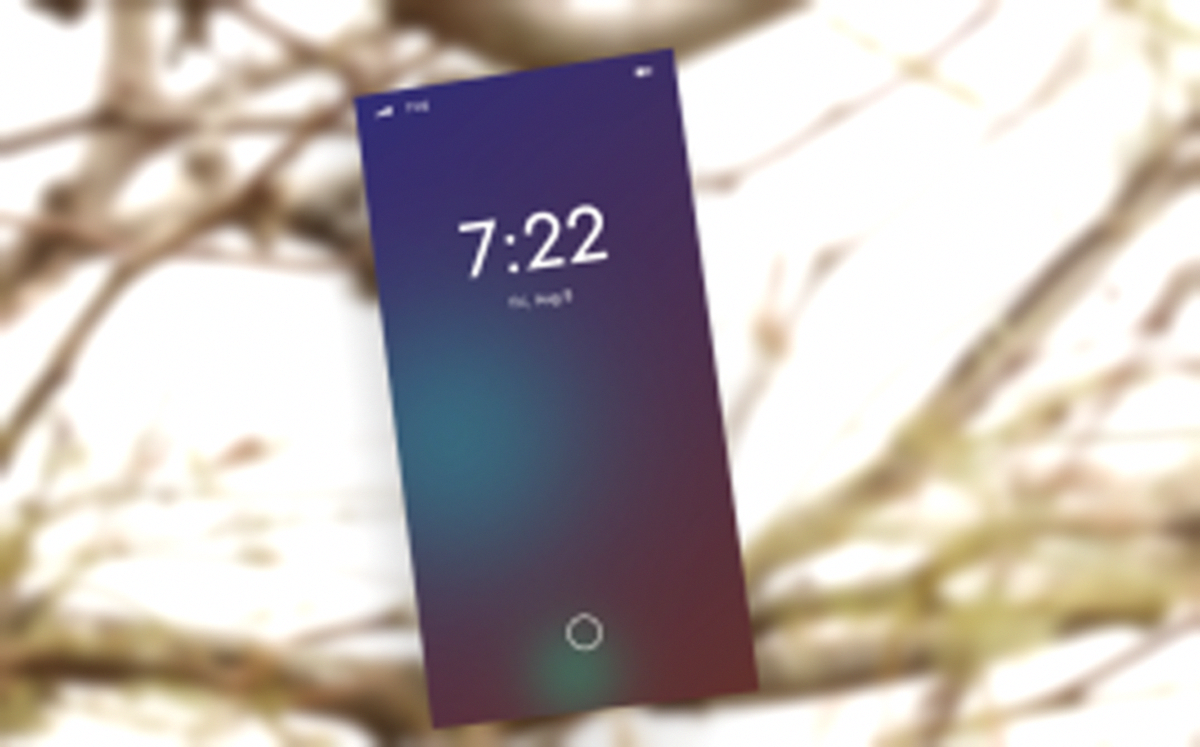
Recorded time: 7:22
